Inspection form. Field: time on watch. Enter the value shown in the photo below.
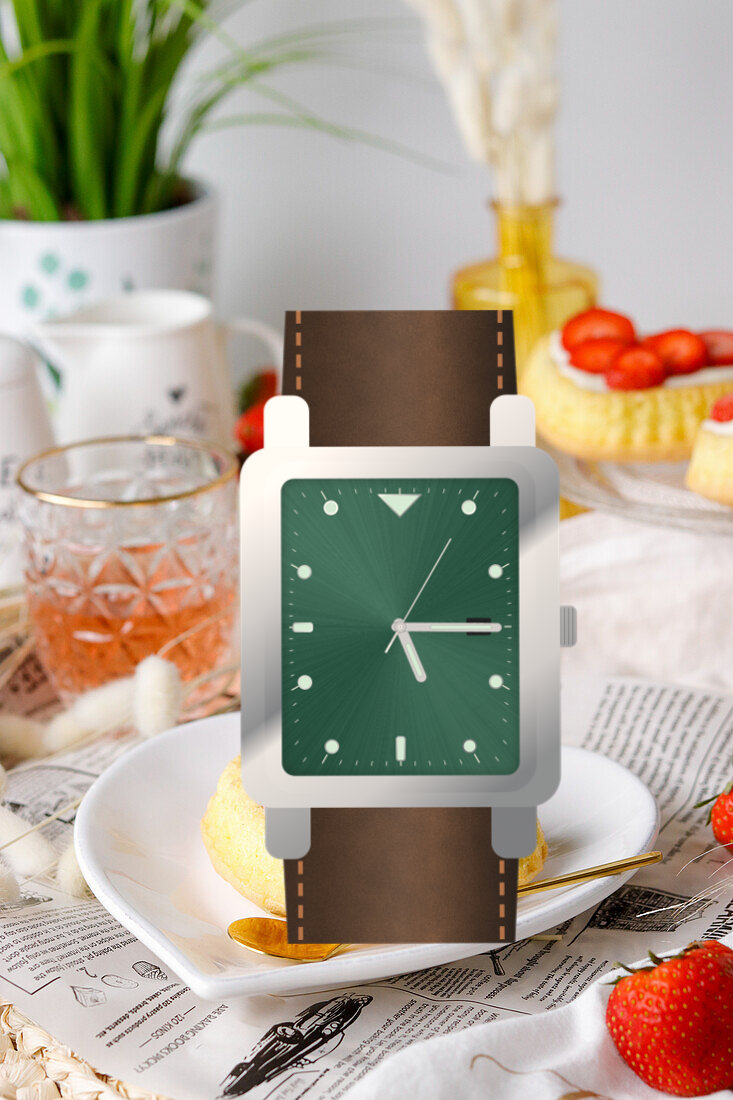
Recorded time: 5:15:05
